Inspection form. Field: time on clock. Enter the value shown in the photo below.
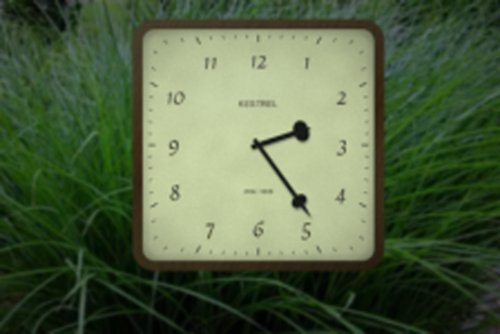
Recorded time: 2:24
